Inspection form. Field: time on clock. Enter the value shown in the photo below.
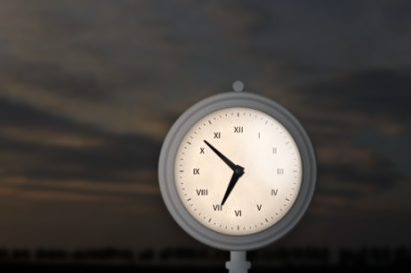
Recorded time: 6:52
